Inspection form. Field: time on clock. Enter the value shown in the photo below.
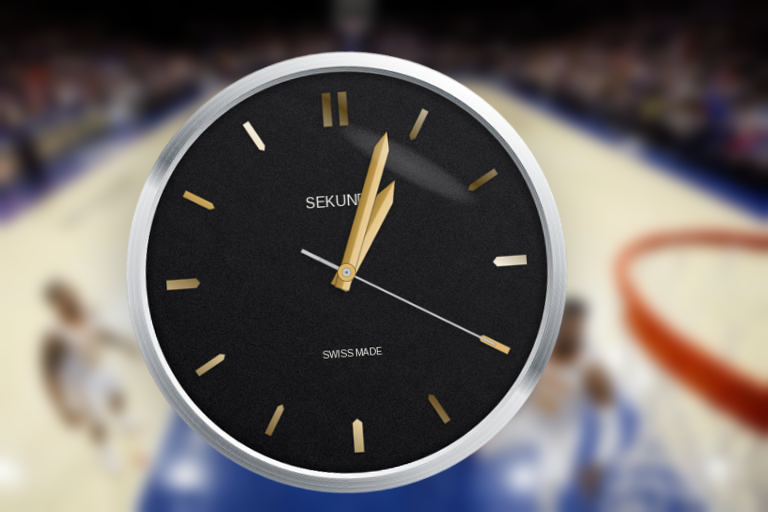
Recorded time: 1:03:20
